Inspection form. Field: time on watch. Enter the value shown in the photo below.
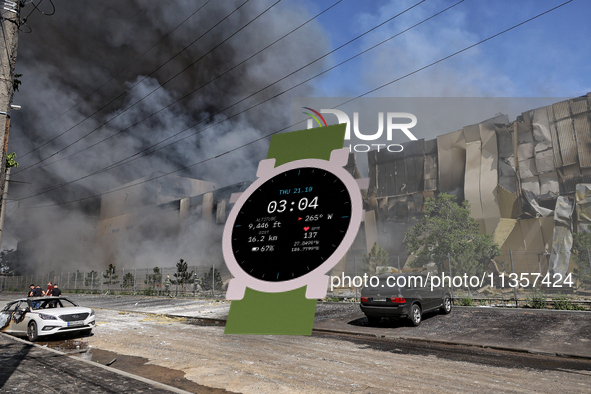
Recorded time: 3:04
